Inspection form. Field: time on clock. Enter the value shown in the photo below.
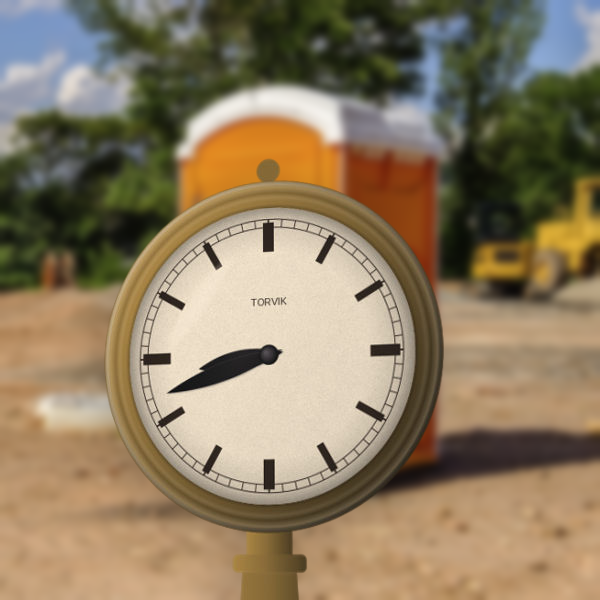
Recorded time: 8:42
